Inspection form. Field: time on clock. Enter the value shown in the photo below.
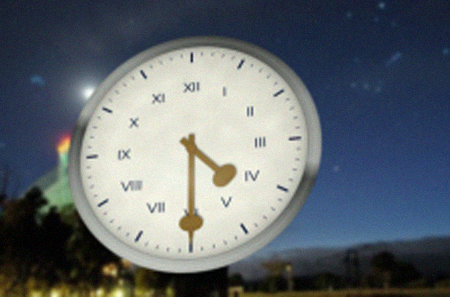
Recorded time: 4:30
